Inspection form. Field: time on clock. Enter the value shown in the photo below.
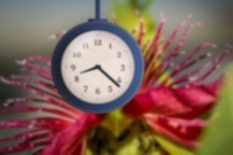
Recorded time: 8:22
